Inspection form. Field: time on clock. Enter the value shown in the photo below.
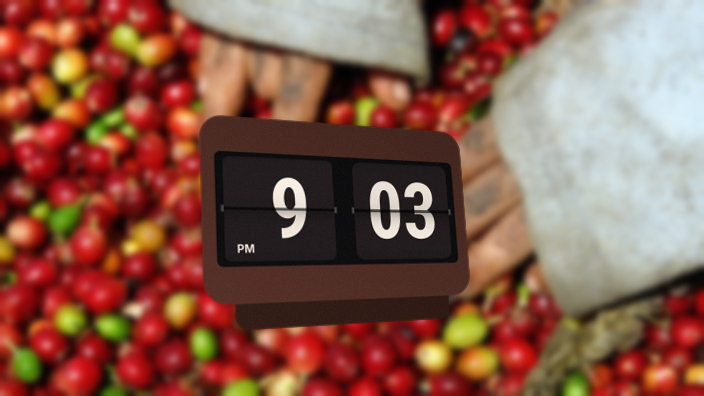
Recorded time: 9:03
